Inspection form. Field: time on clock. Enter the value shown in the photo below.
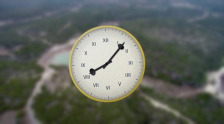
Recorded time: 8:07
